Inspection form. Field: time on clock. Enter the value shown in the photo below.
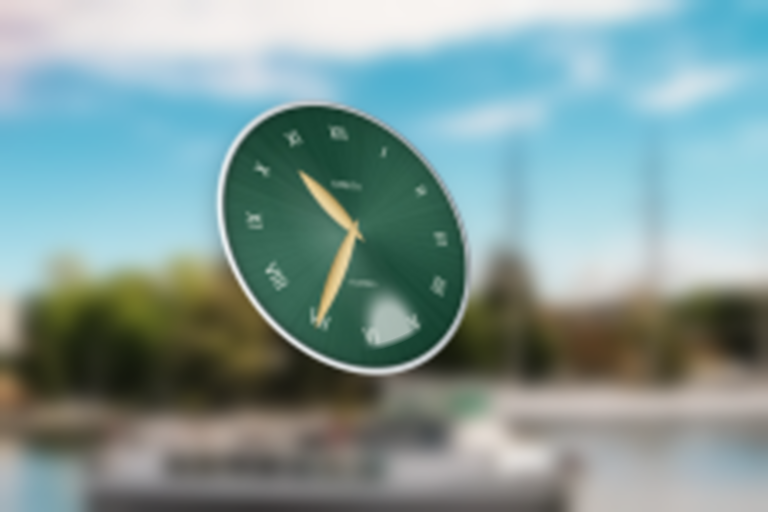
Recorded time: 10:35
